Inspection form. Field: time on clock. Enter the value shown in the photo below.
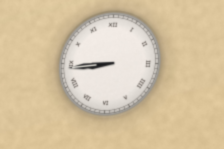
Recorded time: 8:44
